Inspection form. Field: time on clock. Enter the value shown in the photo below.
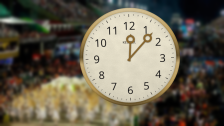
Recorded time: 12:07
